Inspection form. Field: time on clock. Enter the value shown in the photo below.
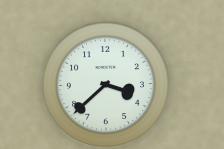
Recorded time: 3:38
